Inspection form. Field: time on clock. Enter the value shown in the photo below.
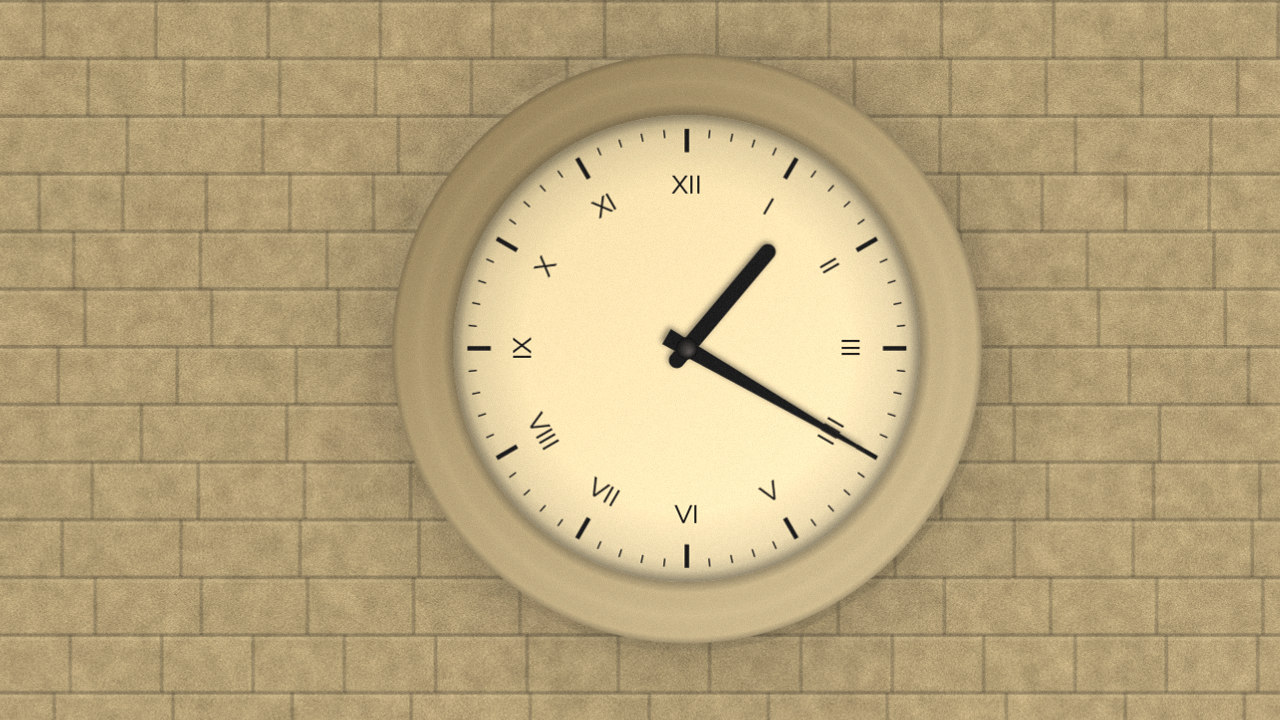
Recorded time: 1:20
